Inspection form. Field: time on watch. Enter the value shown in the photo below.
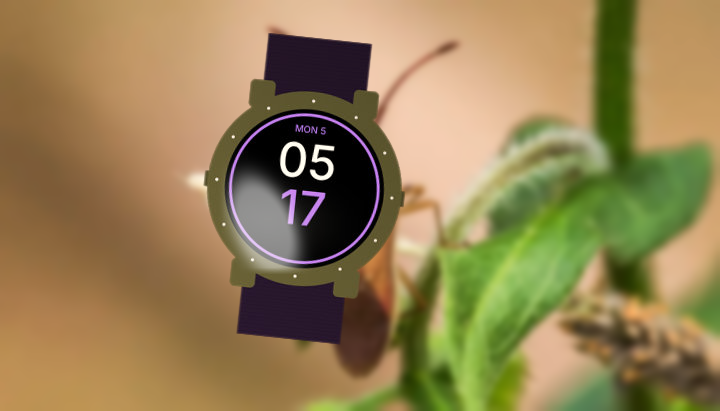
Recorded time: 5:17
